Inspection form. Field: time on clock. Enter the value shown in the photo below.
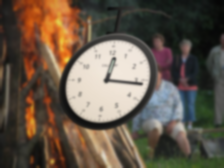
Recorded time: 12:16
